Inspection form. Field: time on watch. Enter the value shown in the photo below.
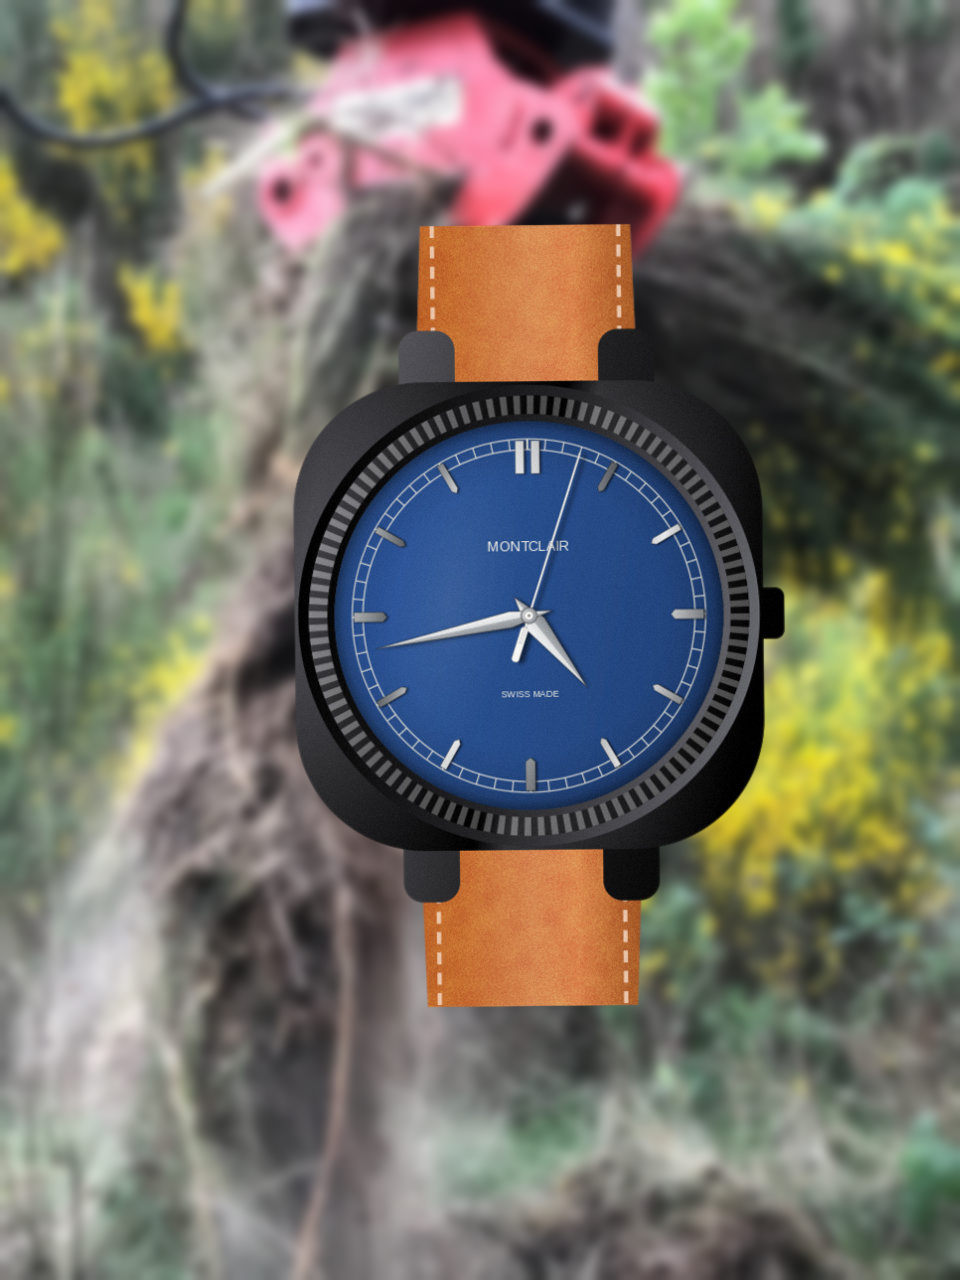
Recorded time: 4:43:03
